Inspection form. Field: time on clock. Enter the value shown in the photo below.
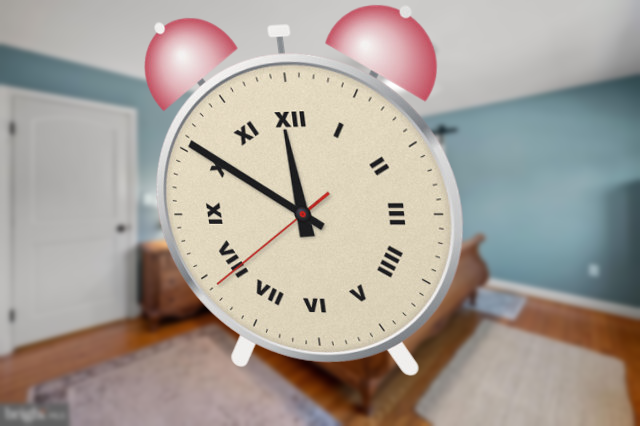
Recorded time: 11:50:39
